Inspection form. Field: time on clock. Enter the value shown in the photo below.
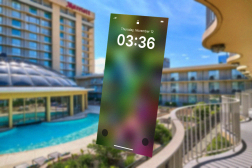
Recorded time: 3:36
